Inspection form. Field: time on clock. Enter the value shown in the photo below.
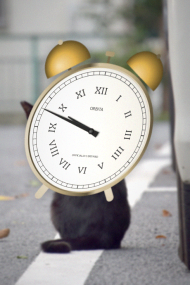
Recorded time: 9:48
